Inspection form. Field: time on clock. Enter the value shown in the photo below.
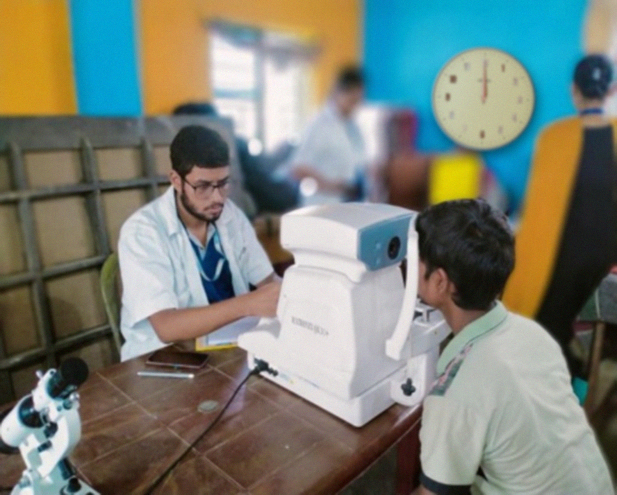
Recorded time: 12:00
